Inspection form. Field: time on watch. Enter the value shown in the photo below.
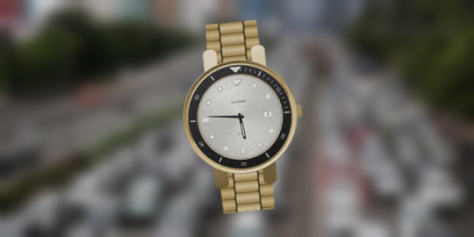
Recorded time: 5:46
